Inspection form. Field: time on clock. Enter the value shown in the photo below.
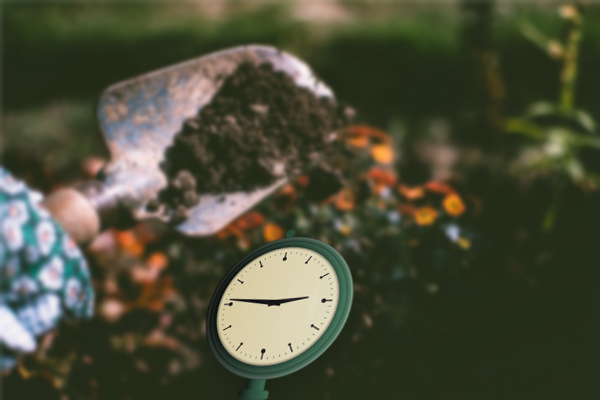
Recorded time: 2:46
